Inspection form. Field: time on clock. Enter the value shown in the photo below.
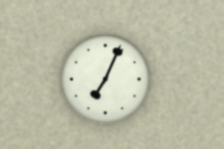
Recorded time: 7:04
